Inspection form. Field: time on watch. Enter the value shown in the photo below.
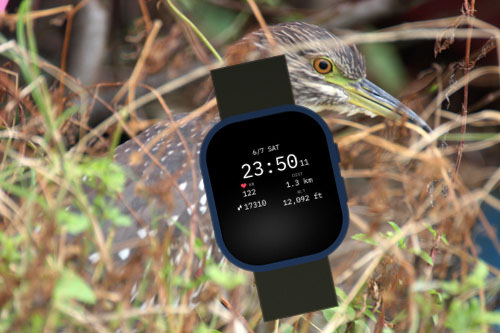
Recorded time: 23:50:11
